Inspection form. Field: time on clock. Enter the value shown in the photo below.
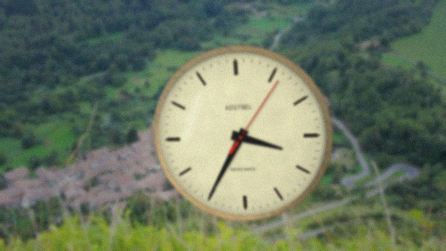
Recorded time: 3:35:06
